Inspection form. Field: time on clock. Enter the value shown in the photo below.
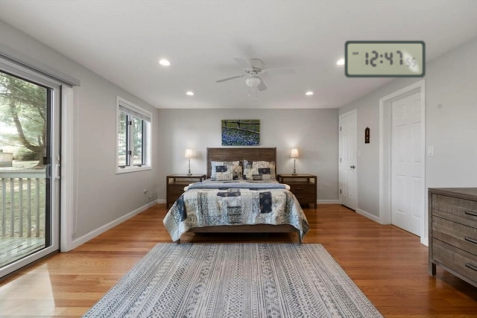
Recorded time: 12:47:55
